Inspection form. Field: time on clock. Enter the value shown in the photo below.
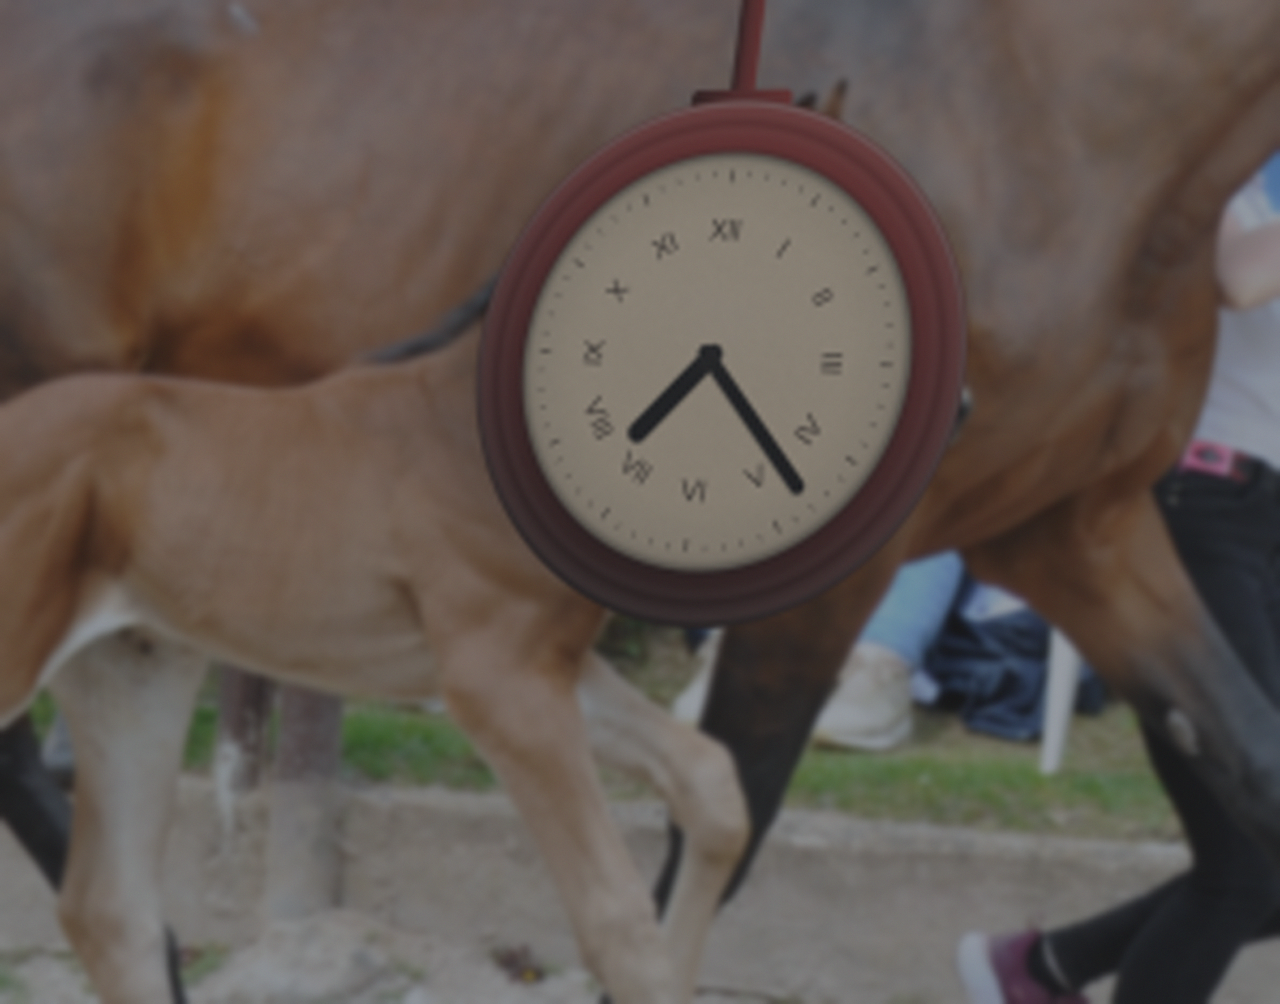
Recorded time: 7:23
